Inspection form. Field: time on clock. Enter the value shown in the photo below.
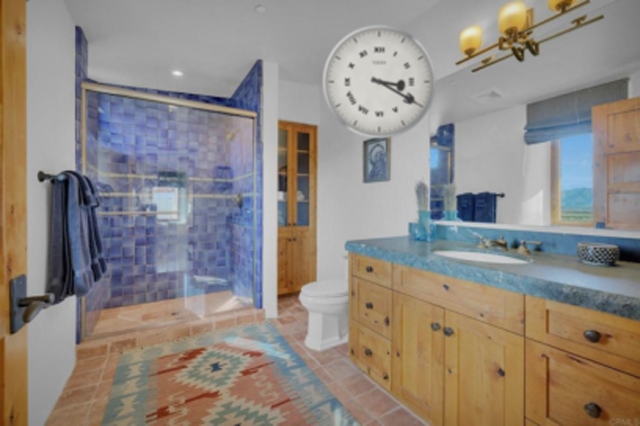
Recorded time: 3:20
